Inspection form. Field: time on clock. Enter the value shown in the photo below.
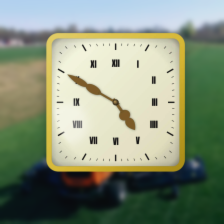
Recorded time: 4:50
